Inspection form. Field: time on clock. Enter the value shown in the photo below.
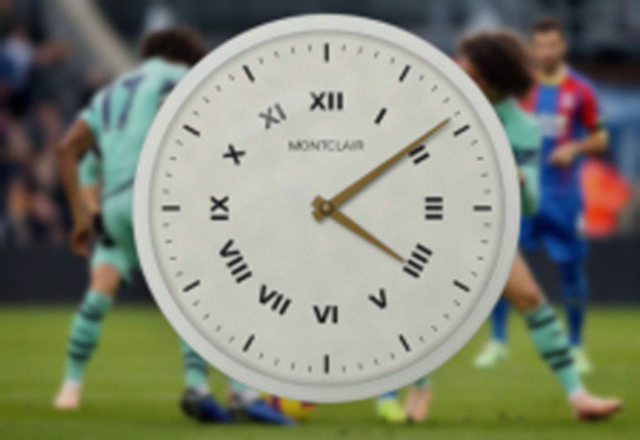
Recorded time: 4:09
